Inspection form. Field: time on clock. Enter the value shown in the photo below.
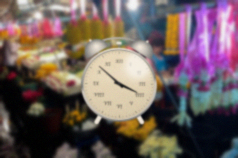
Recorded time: 3:52
